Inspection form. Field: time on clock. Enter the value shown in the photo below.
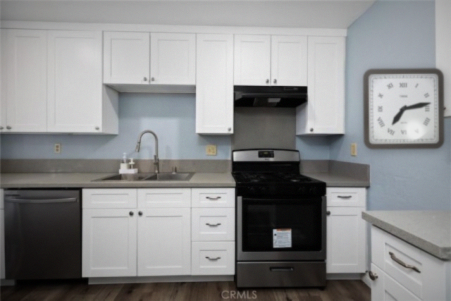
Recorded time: 7:13
